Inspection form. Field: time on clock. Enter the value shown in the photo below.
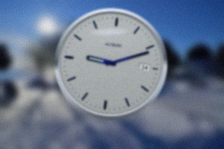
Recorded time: 9:11
